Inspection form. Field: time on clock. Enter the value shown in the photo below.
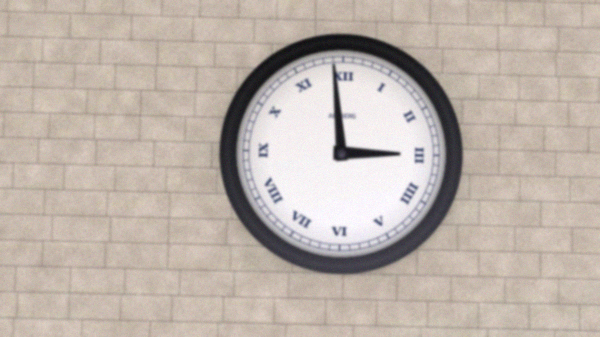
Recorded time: 2:59
